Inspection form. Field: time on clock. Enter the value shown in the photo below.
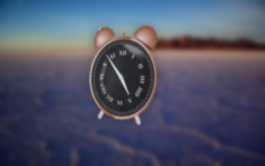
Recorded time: 4:53
